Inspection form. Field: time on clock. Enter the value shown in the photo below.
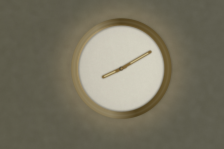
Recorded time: 8:10
